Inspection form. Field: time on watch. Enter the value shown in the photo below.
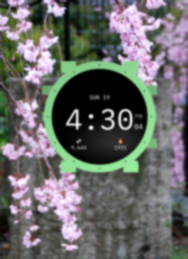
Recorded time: 4:30
